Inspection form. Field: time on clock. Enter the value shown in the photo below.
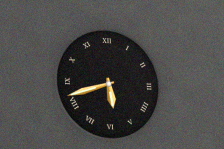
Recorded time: 5:42
